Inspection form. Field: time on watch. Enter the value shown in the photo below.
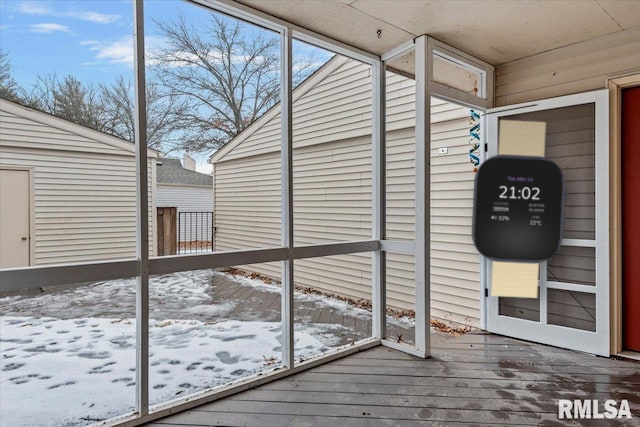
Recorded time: 21:02
